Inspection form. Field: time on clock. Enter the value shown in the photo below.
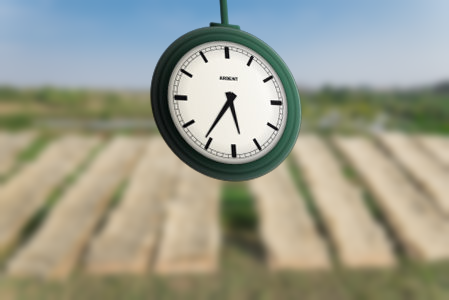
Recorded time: 5:36
